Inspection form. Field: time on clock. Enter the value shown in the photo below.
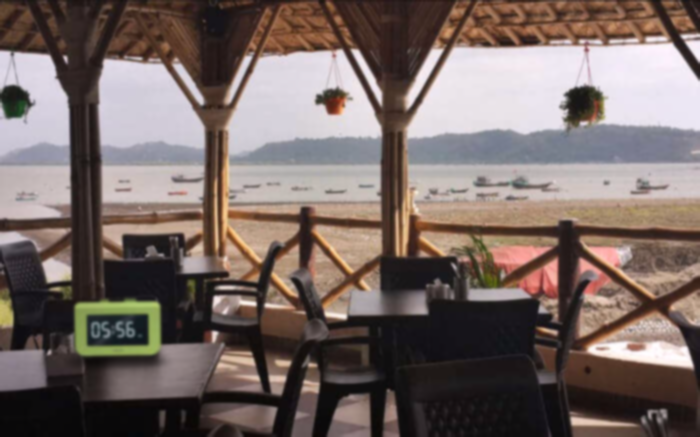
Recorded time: 5:56
